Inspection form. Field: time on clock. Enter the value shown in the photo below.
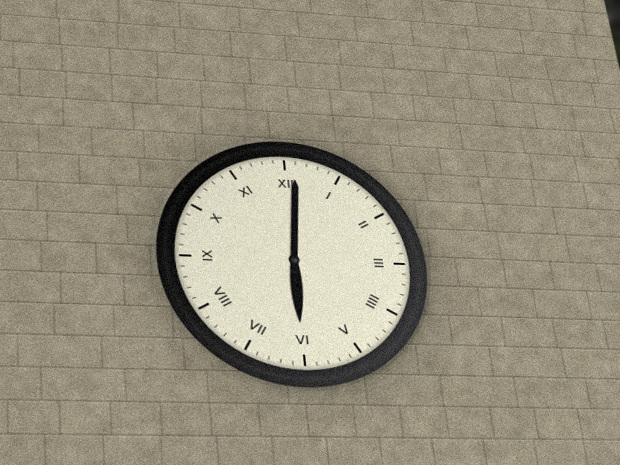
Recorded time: 6:01
